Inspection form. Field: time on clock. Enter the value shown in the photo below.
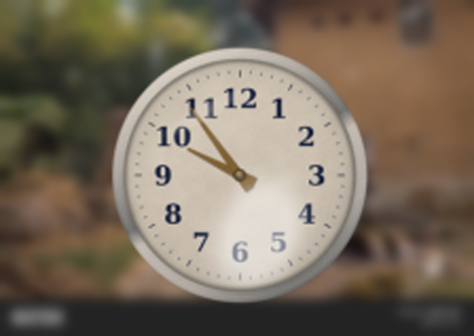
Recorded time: 9:54
